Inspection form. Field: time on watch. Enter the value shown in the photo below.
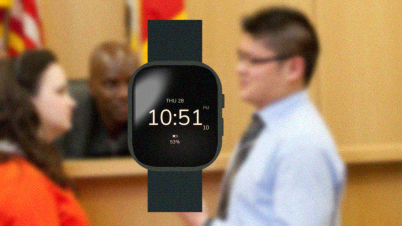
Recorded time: 10:51
